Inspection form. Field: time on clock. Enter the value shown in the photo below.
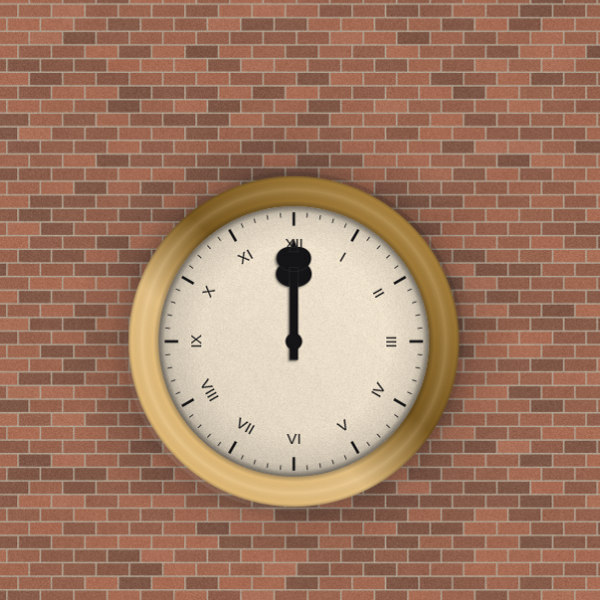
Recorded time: 12:00
